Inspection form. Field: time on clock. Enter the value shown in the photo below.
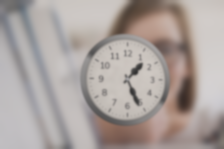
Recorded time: 1:26
